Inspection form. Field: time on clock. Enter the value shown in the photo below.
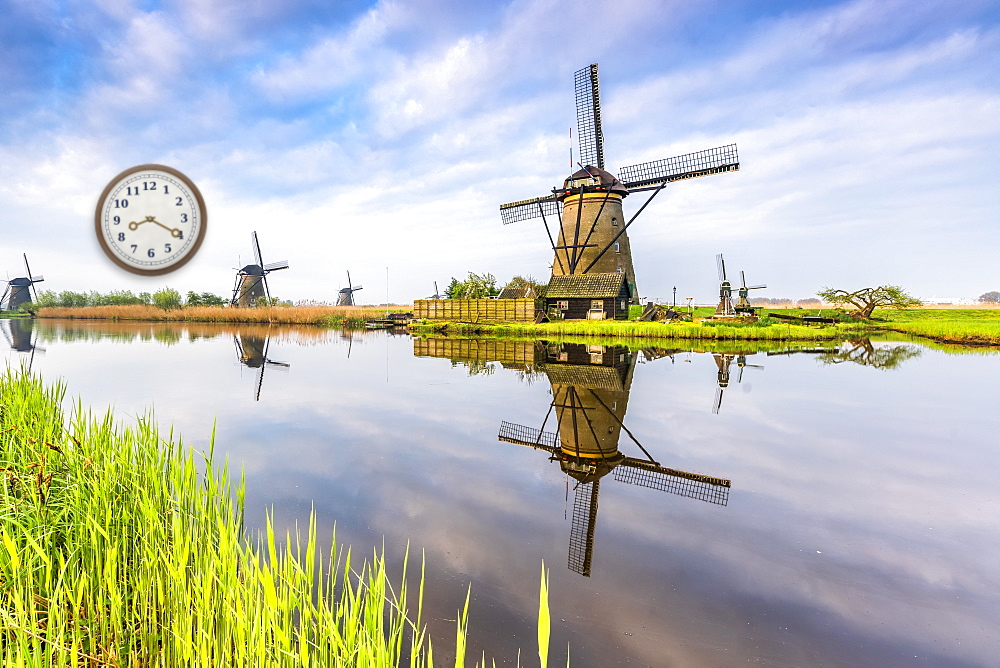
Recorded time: 8:20
